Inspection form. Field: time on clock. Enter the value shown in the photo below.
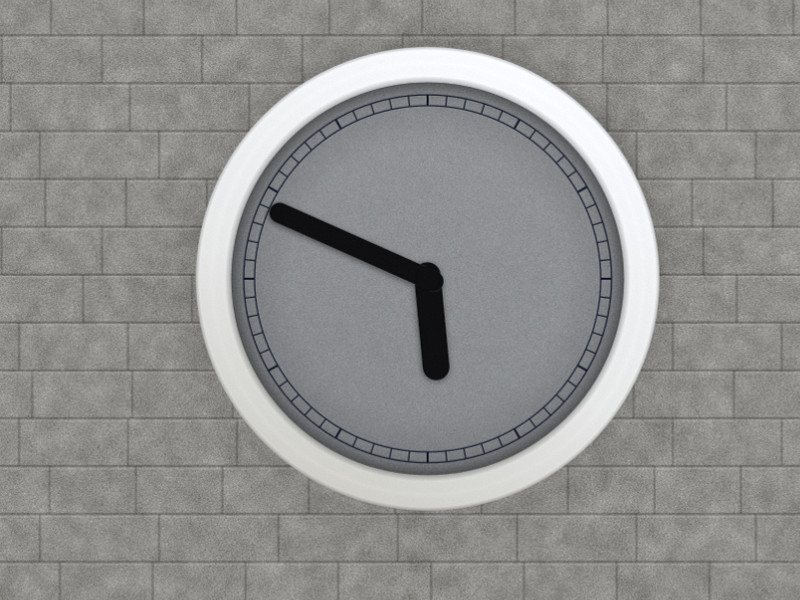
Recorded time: 5:49
